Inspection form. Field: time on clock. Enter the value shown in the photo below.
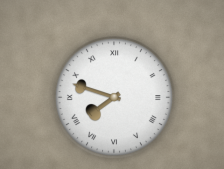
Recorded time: 7:48
